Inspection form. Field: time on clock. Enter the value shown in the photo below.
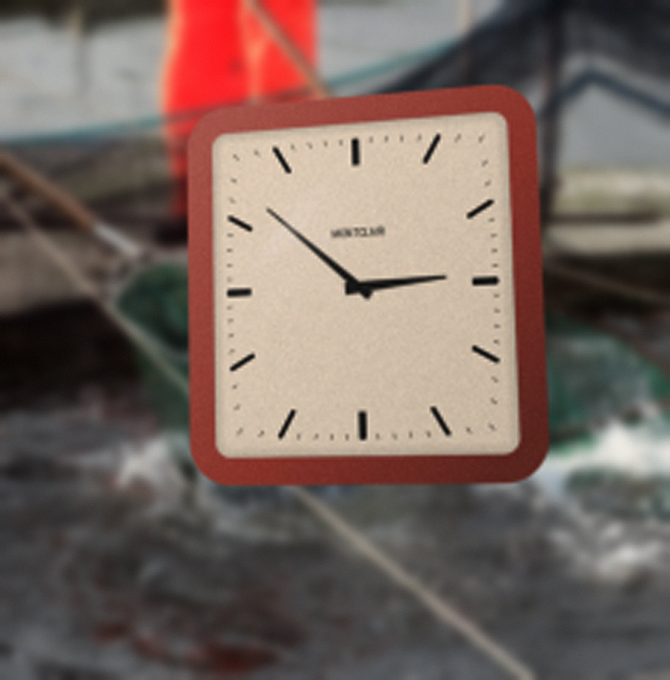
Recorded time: 2:52
